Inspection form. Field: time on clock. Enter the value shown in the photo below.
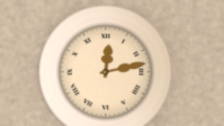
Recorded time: 12:13
